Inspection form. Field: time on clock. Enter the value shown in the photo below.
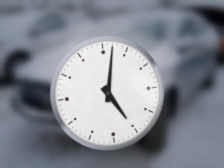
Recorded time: 5:02
